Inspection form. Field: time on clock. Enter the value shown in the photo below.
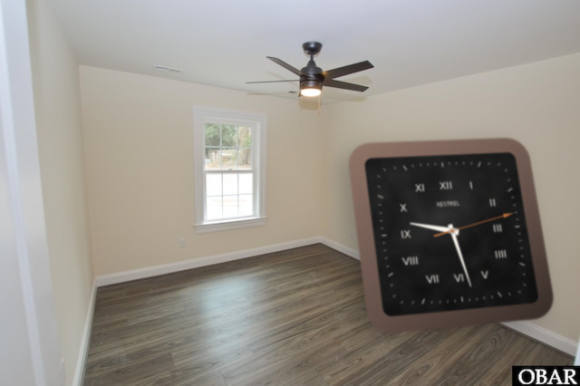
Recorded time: 9:28:13
